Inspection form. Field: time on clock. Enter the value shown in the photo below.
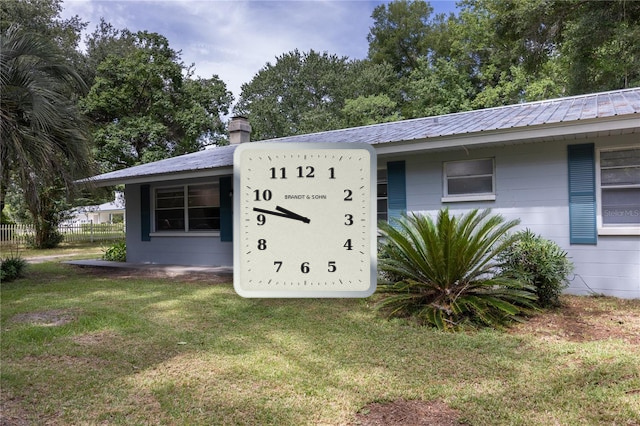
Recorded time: 9:47
